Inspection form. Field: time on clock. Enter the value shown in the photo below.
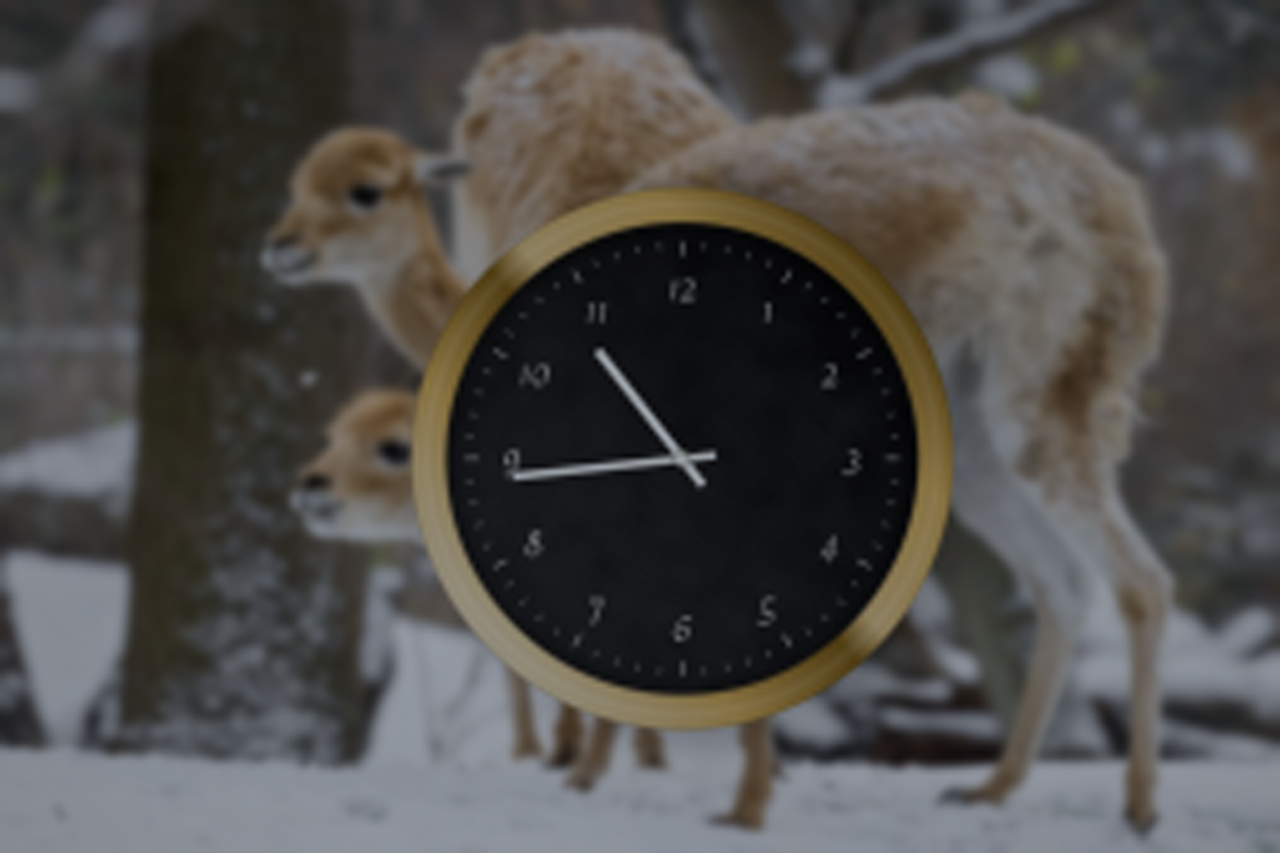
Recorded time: 10:44
